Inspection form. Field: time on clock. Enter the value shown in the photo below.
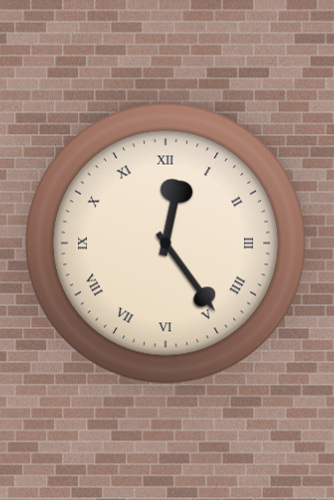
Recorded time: 12:24
